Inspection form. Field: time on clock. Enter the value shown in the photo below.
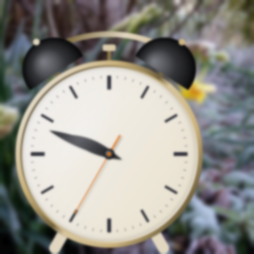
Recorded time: 9:48:35
